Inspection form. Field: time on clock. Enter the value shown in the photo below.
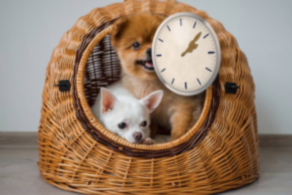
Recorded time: 2:08
